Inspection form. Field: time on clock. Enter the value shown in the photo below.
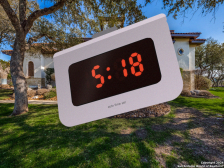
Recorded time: 5:18
